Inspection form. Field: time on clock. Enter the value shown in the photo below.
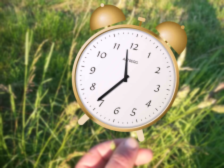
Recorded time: 11:36
